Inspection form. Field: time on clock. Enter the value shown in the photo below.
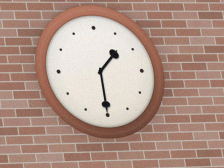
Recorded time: 1:30
